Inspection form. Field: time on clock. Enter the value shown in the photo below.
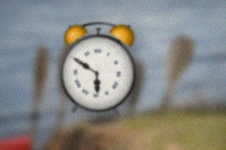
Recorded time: 5:50
